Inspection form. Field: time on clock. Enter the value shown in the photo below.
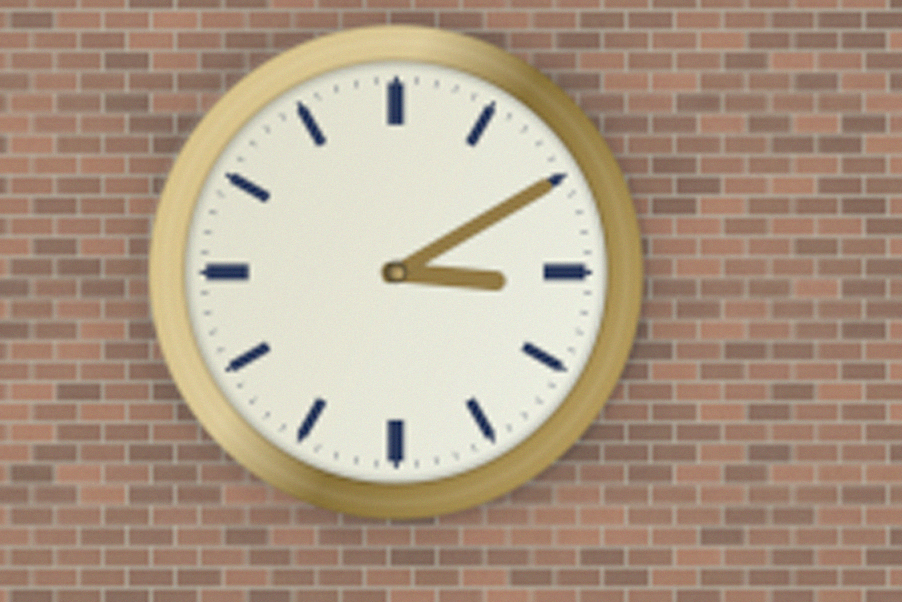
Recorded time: 3:10
